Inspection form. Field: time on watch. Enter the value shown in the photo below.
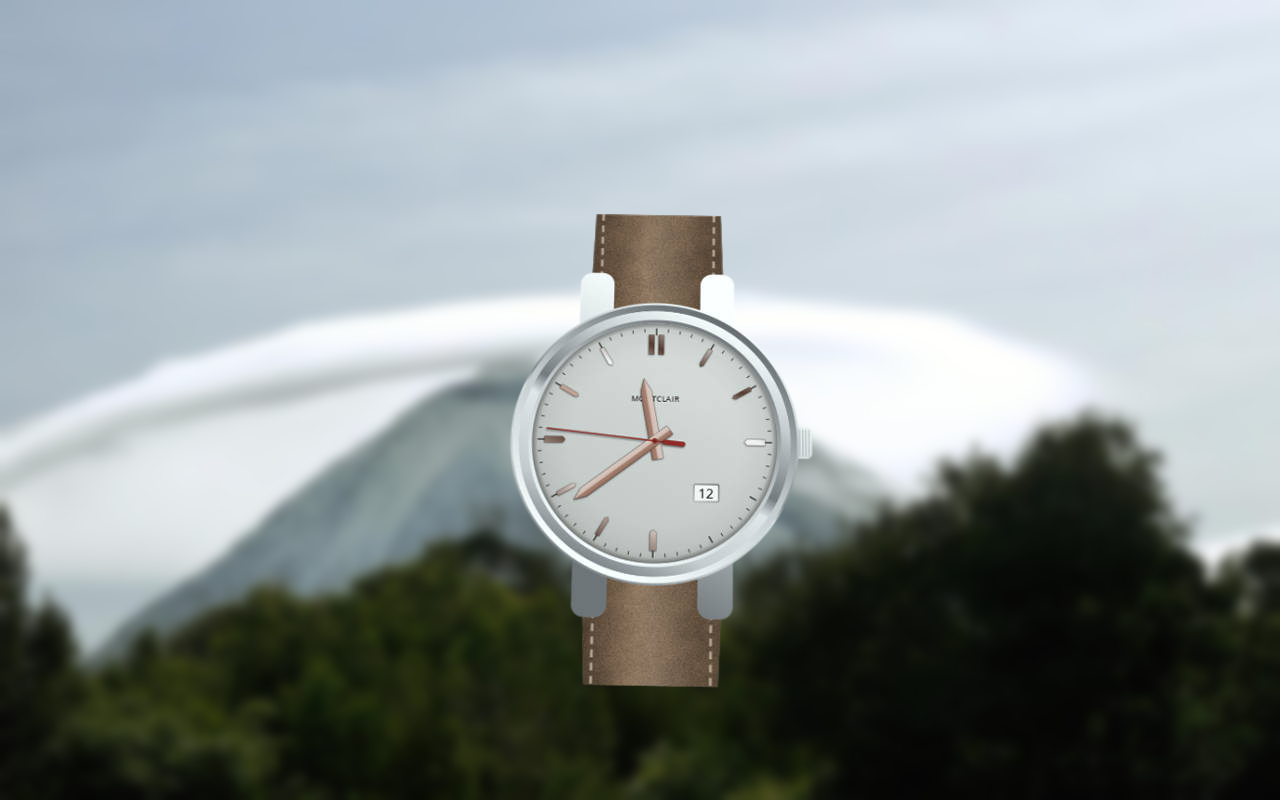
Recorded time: 11:38:46
